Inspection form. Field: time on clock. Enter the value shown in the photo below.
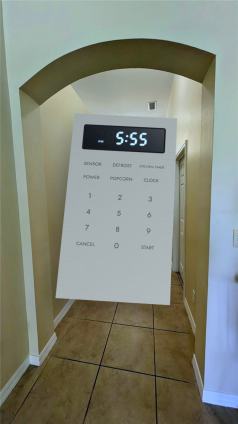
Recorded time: 5:55
